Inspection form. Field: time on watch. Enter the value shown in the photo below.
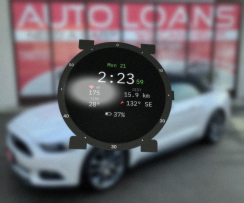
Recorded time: 2:23
